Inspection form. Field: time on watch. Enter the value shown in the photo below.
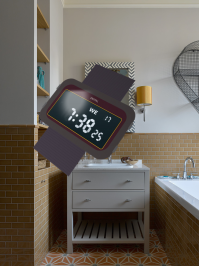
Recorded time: 7:38:25
